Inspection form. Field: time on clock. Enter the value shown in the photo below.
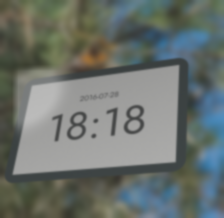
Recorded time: 18:18
